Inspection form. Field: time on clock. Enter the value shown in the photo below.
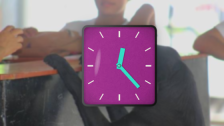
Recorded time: 12:23
